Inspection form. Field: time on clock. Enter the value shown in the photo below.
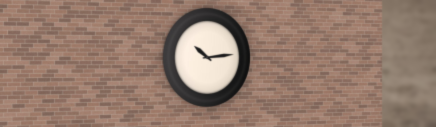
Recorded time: 10:14
